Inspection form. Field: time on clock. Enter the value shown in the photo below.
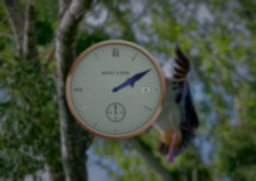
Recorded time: 2:10
